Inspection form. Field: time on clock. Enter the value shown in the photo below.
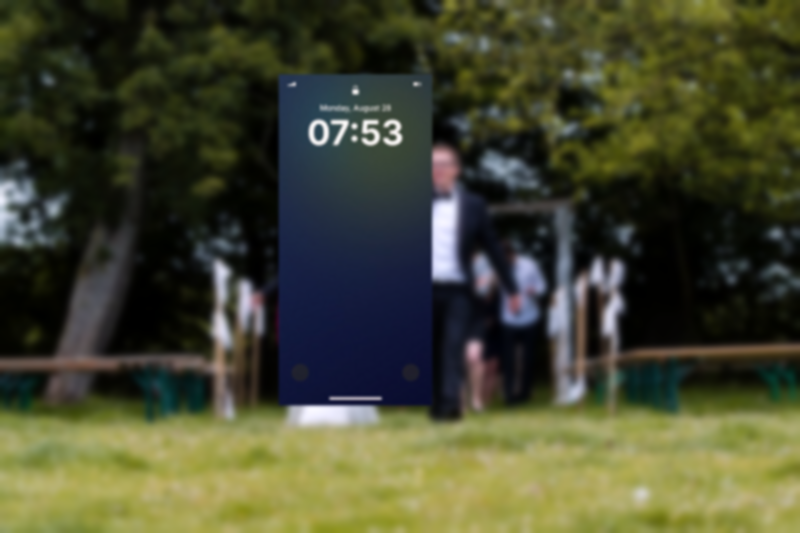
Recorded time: 7:53
